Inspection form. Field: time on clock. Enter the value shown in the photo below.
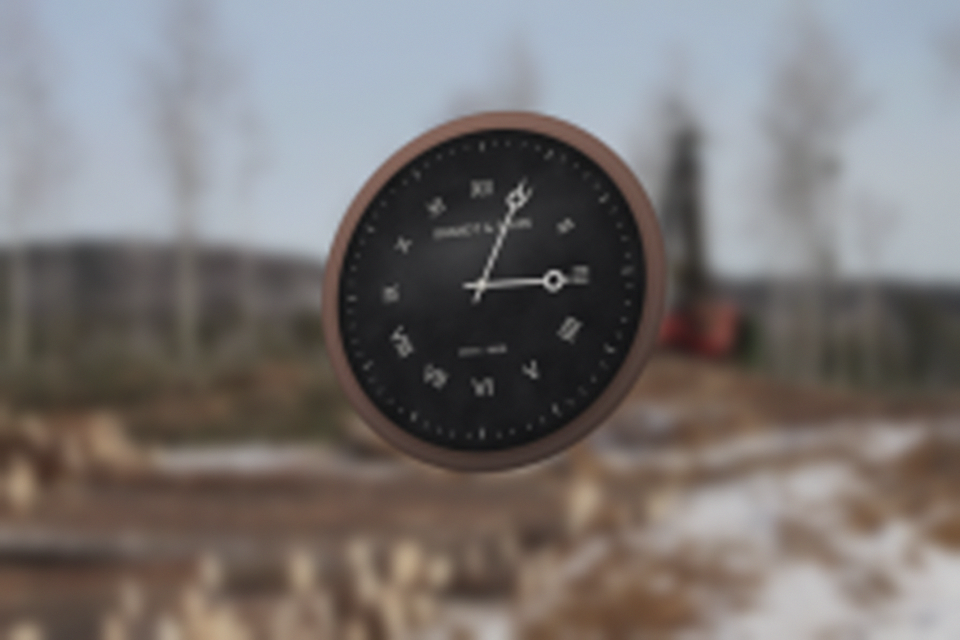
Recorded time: 3:04
